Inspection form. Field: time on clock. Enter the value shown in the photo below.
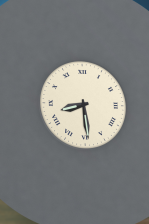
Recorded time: 8:29
